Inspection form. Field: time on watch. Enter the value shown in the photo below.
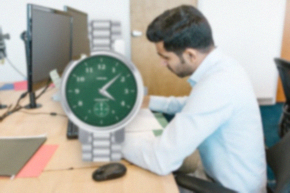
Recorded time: 4:08
